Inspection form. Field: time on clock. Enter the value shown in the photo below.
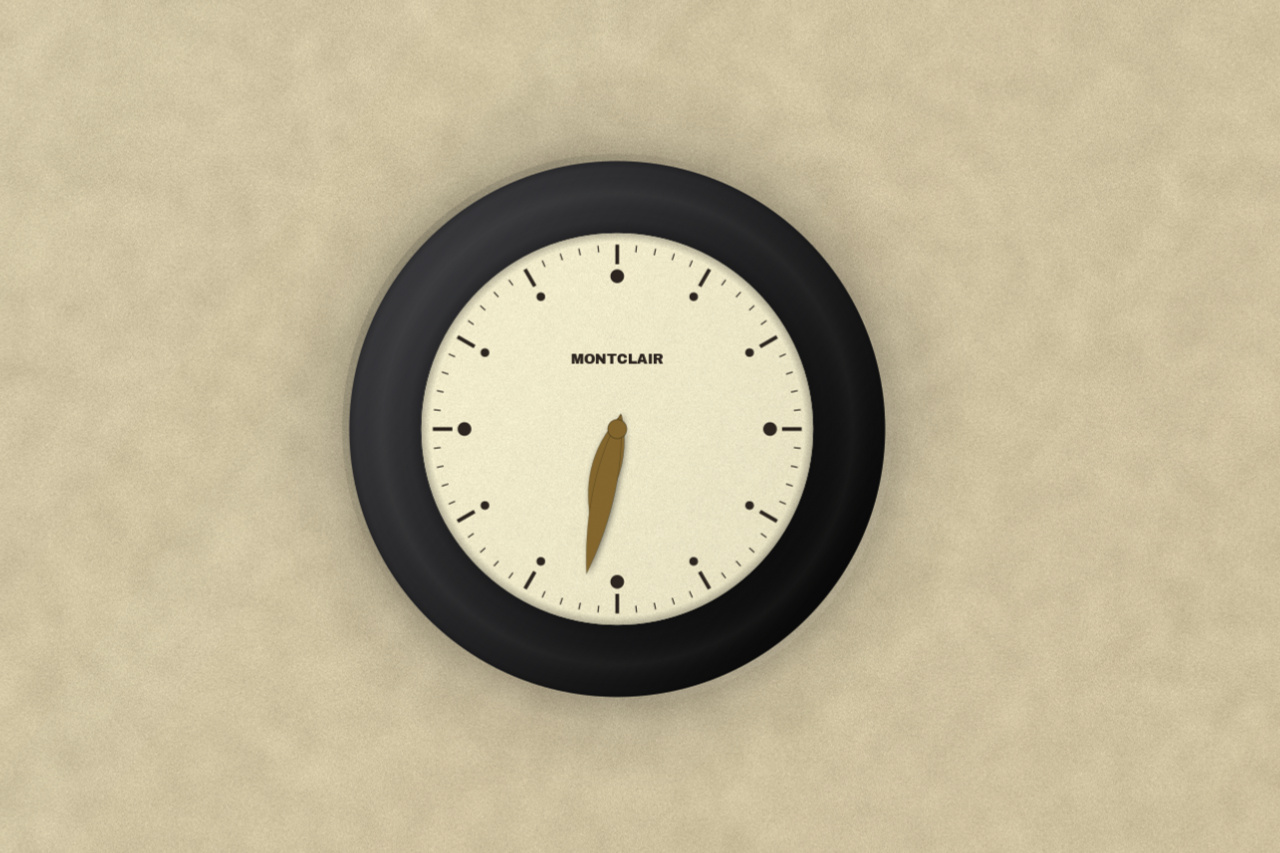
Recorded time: 6:32
